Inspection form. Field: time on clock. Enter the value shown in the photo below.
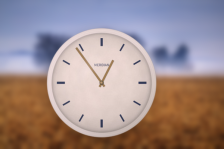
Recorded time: 12:54
